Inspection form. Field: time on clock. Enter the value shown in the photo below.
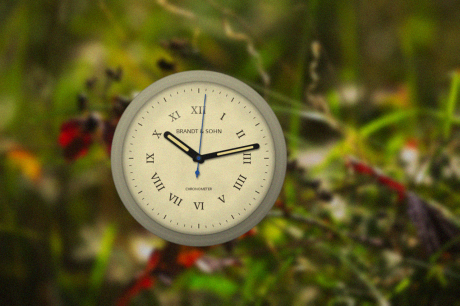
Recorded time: 10:13:01
